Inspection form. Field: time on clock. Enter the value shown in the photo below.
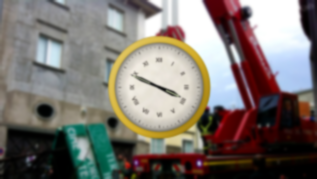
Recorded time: 3:49
